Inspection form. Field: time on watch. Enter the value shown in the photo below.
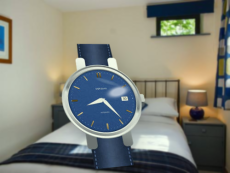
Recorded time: 8:24
